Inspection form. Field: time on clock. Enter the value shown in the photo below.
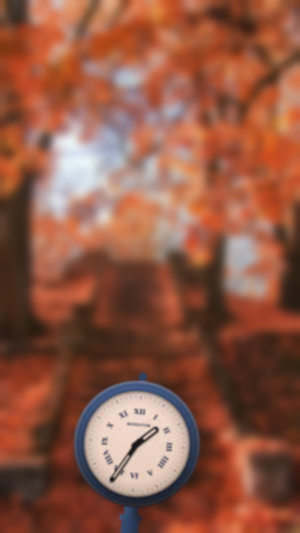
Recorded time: 1:35
